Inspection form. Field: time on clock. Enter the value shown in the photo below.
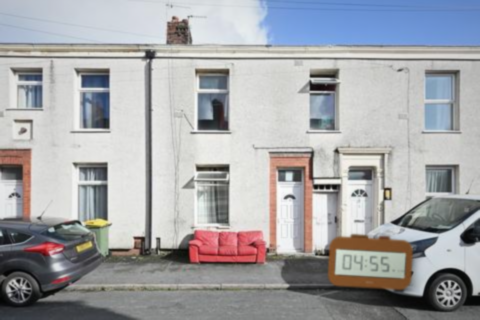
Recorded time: 4:55
